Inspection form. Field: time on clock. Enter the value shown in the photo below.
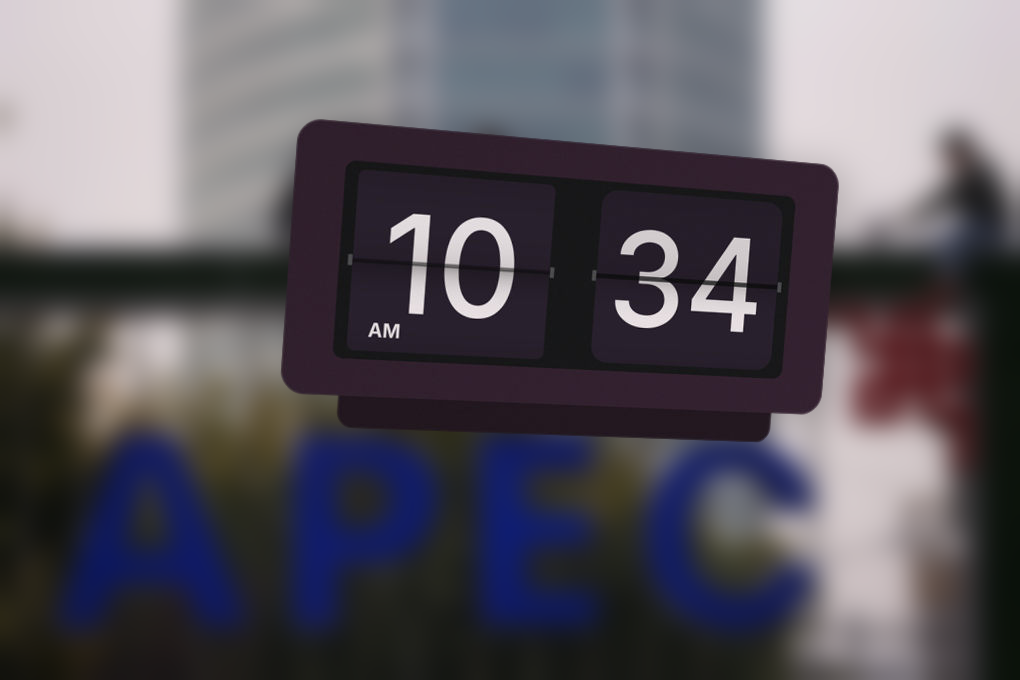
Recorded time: 10:34
